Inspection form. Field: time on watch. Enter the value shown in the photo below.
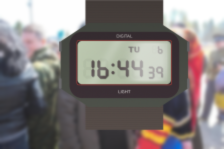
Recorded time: 16:44:39
